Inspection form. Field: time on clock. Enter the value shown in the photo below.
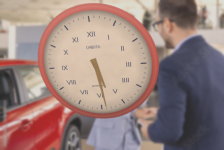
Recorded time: 5:29
